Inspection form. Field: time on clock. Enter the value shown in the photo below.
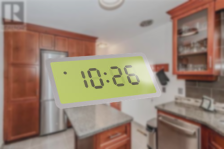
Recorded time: 10:26
